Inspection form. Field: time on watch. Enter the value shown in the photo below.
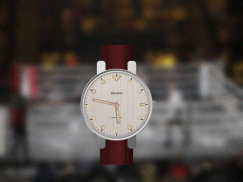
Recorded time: 5:47
